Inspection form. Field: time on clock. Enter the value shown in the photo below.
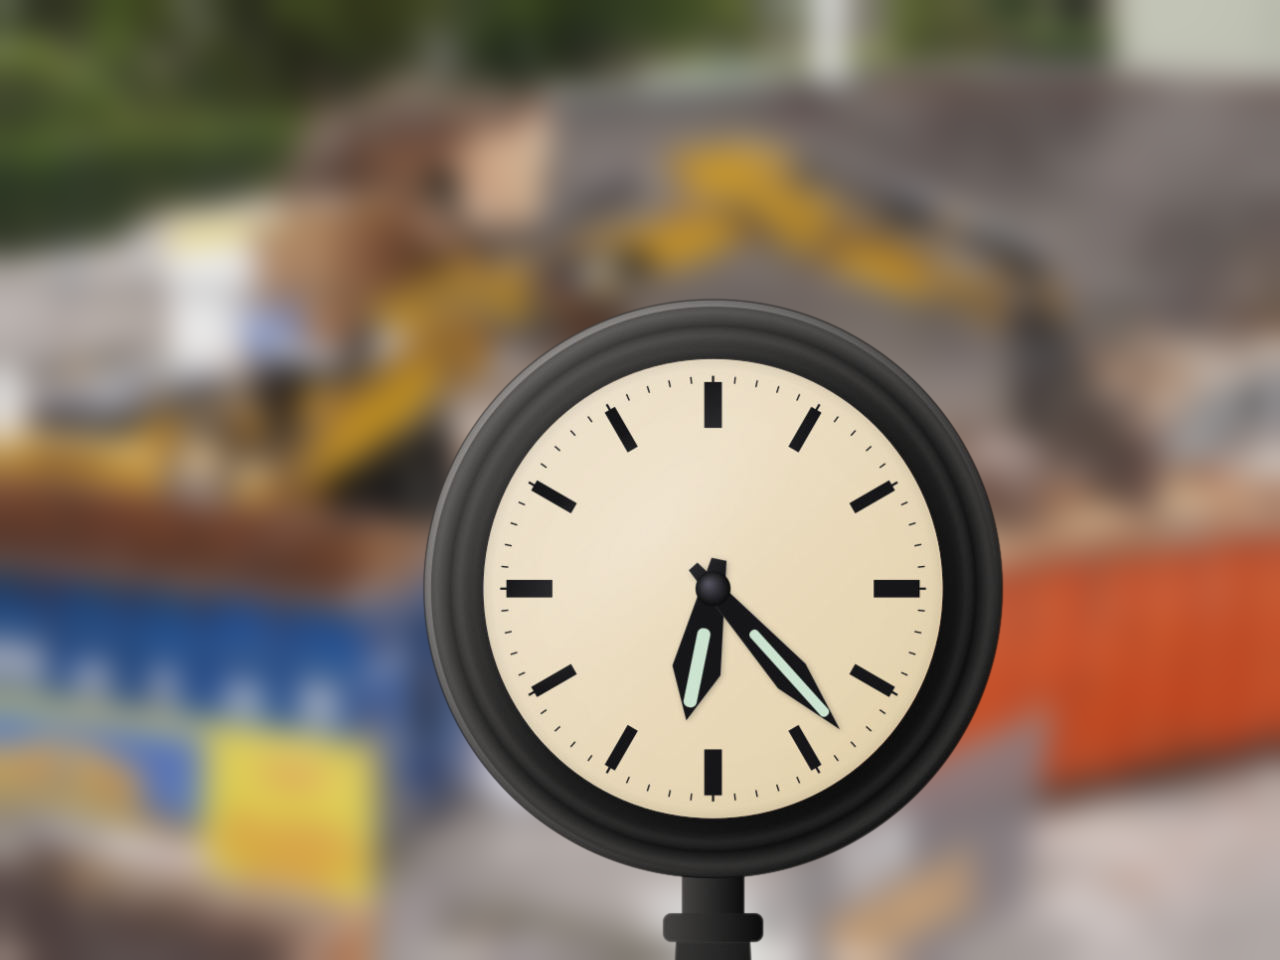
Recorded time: 6:23
